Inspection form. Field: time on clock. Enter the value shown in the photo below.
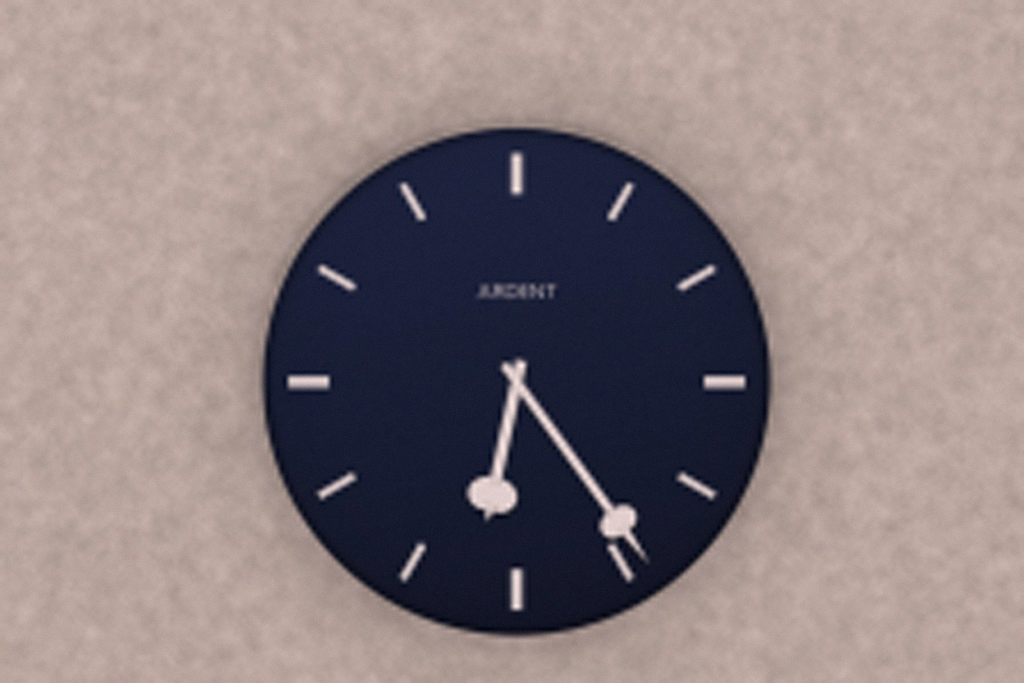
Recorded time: 6:24
